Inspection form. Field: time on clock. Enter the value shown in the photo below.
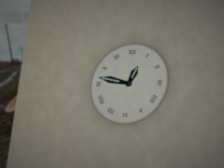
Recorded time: 12:47
